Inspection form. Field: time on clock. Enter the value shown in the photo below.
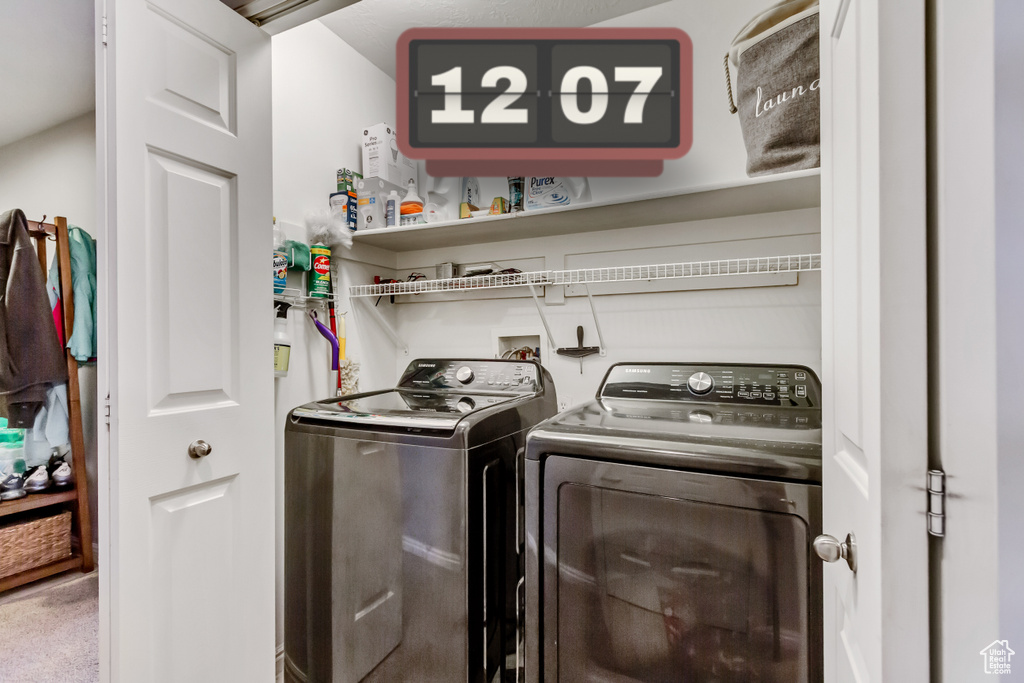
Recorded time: 12:07
